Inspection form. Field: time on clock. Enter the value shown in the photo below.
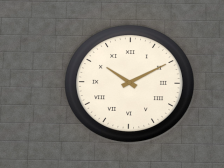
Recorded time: 10:10
